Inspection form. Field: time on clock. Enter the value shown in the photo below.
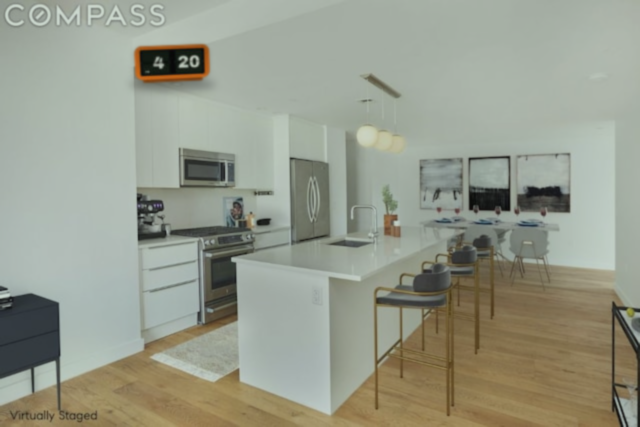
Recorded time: 4:20
